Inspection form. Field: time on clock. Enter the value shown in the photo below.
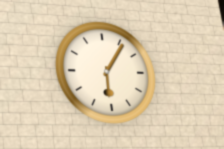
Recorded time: 6:06
